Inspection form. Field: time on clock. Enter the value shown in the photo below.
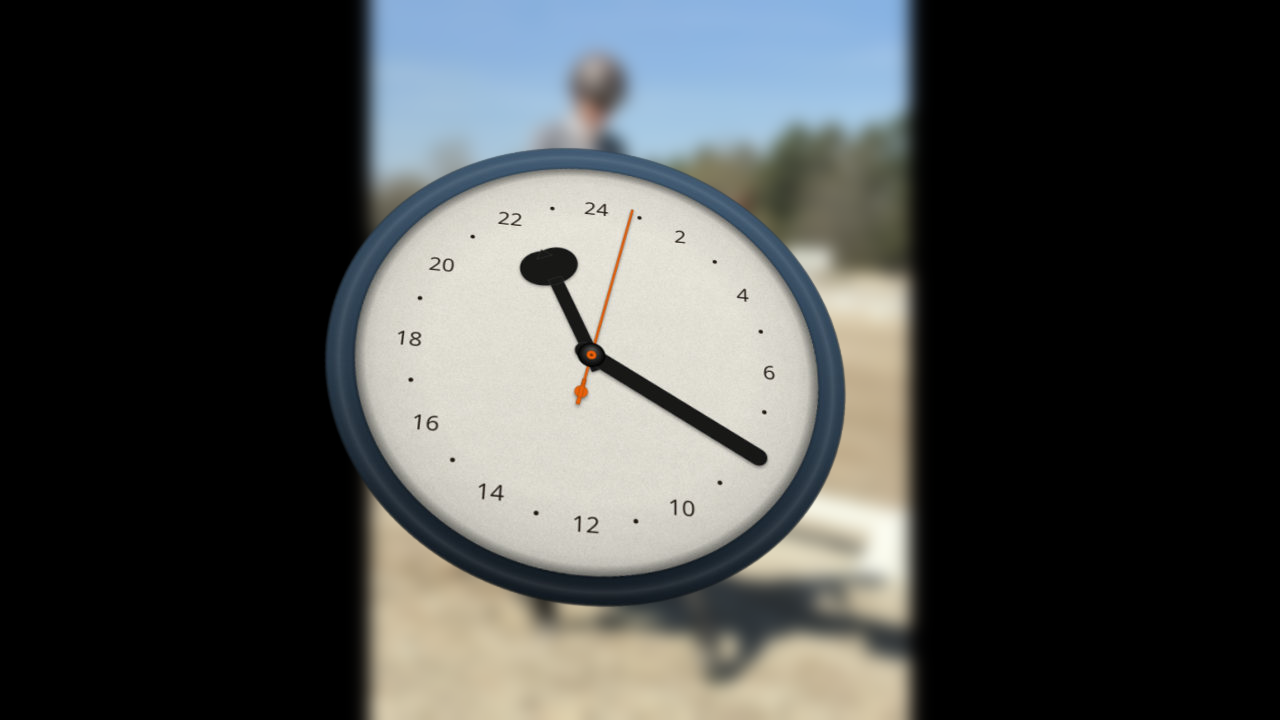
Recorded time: 22:20:02
